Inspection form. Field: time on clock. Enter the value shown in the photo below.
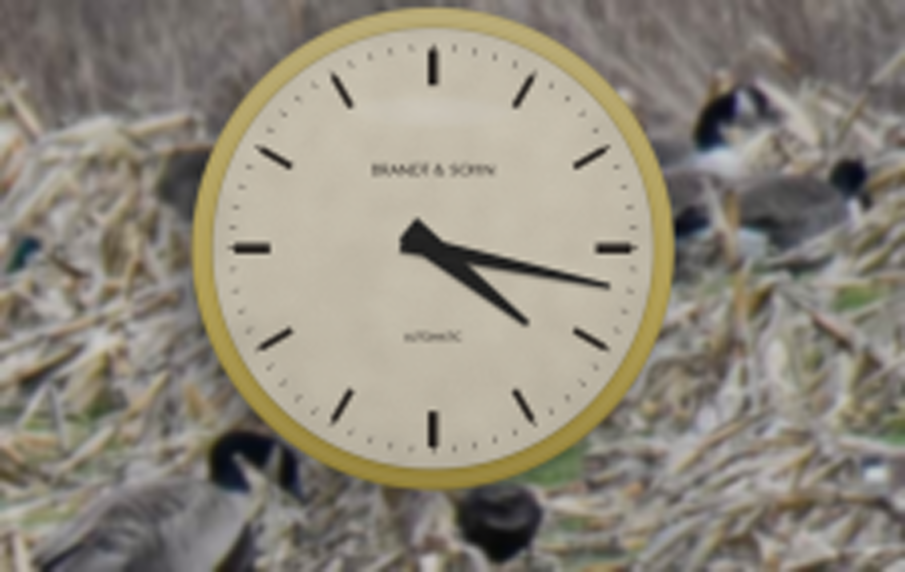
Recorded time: 4:17
